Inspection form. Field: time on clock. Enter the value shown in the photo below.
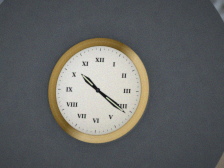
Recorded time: 10:21
